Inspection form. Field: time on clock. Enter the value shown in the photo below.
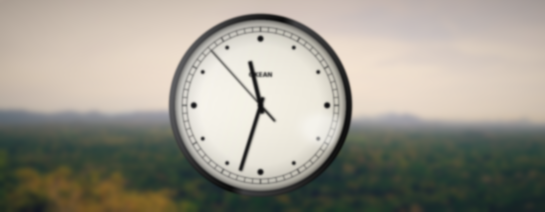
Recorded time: 11:32:53
